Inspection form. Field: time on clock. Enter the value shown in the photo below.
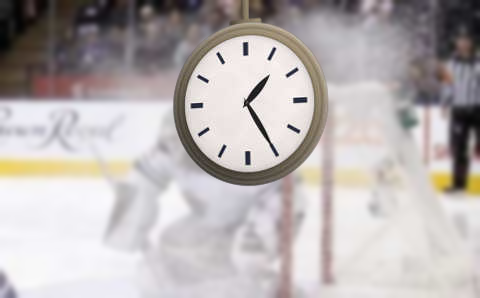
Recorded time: 1:25
